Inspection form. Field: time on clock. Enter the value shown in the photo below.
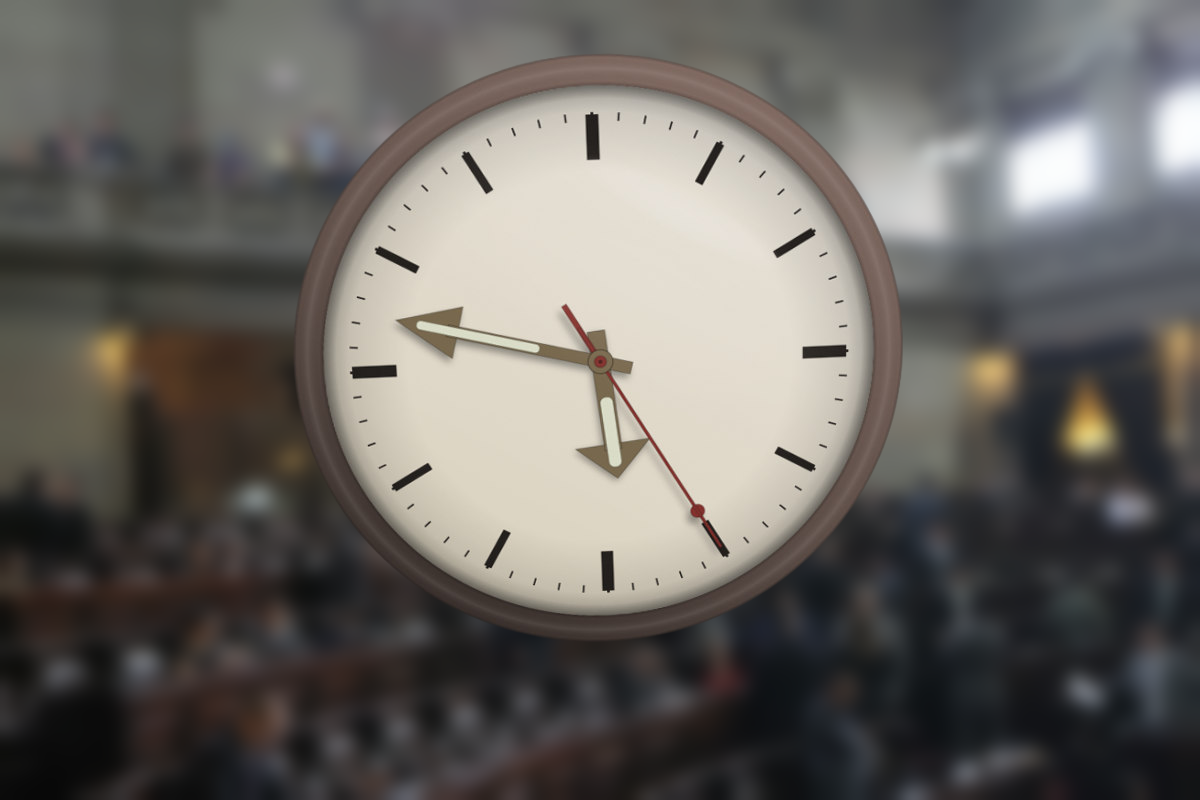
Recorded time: 5:47:25
